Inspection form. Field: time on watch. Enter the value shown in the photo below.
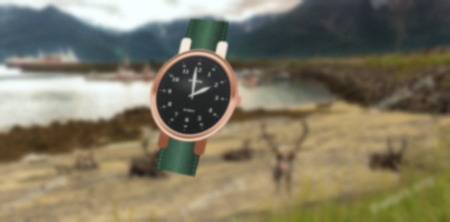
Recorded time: 1:59
